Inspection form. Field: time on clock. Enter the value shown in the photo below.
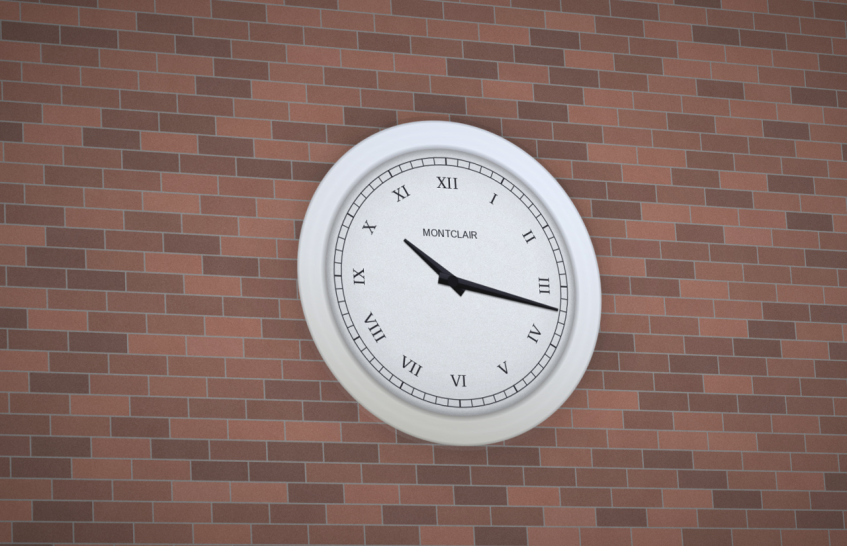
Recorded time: 10:17
